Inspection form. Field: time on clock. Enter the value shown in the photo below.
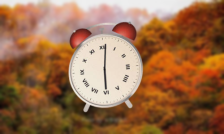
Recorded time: 6:01
